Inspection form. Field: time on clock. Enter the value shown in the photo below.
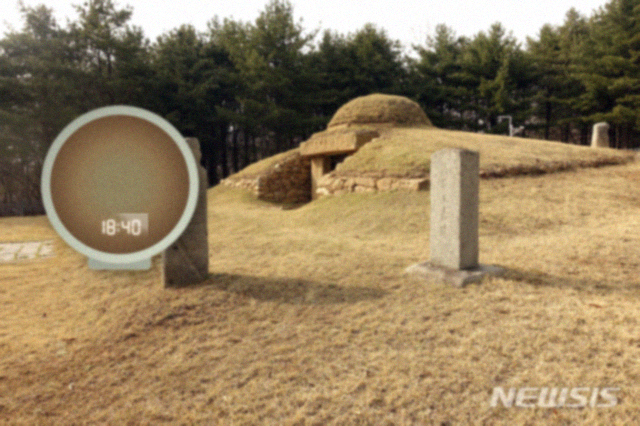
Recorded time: 18:40
